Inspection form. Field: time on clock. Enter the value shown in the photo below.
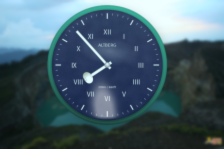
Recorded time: 7:53
